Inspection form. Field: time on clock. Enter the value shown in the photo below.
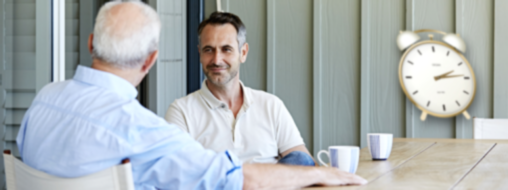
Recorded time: 2:14
